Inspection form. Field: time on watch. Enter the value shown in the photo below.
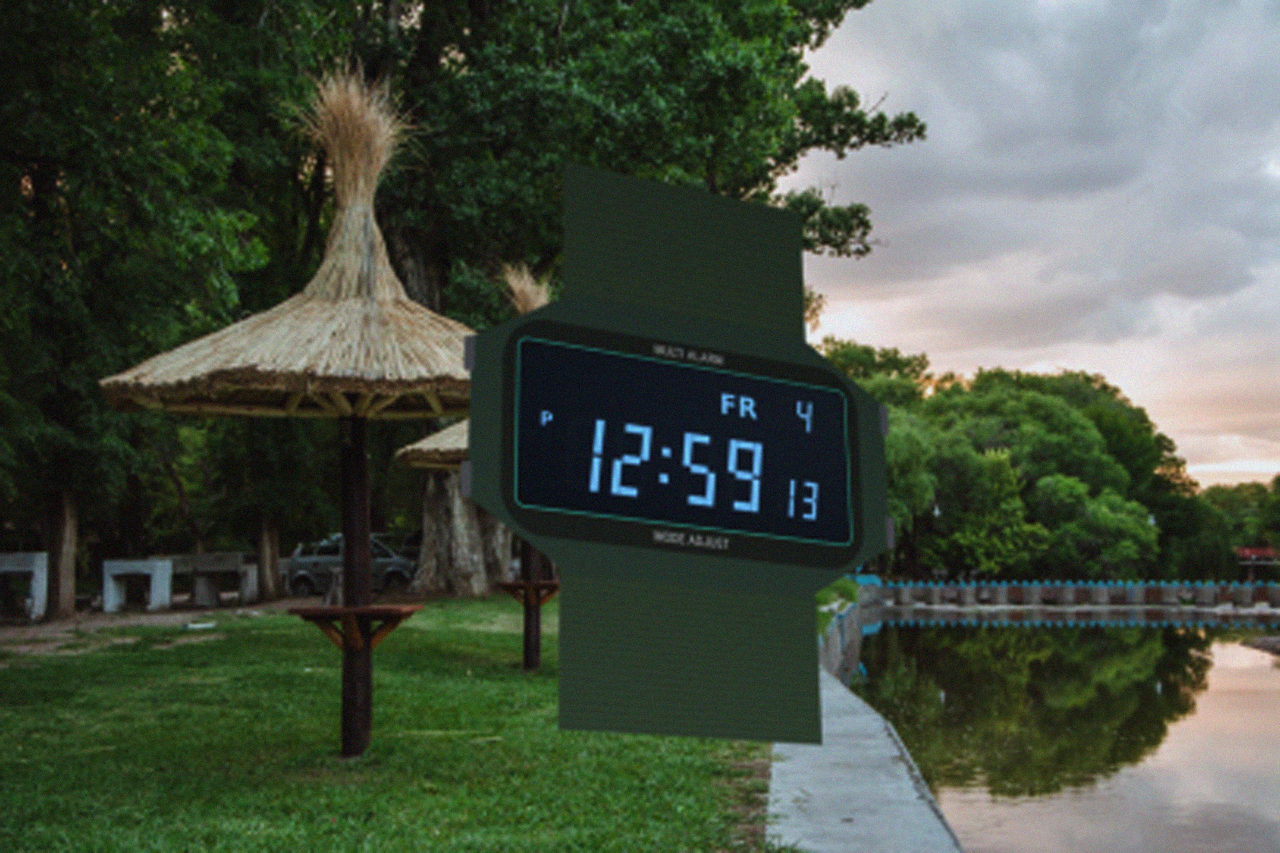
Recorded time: 12:59:13
